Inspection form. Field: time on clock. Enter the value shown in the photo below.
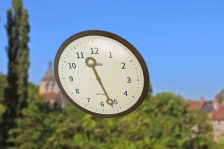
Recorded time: 11:27
